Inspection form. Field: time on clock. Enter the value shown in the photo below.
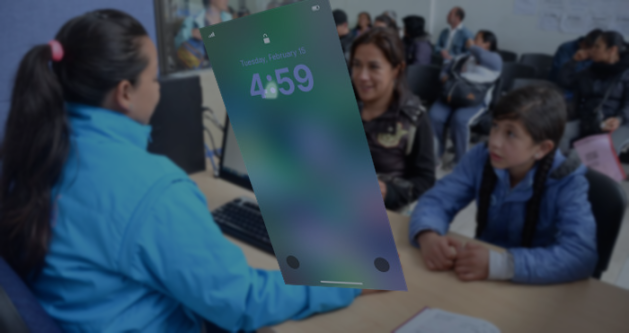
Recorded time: 4:59
